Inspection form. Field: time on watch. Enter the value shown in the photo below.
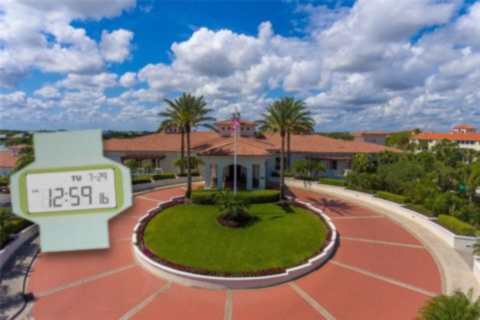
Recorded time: 12:59:16
